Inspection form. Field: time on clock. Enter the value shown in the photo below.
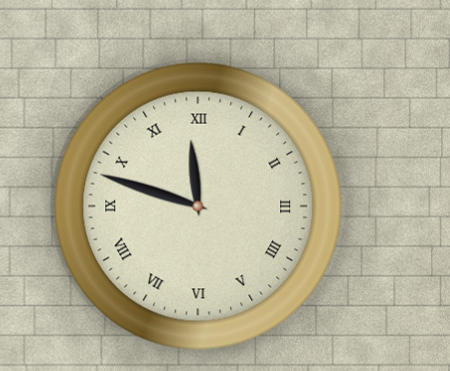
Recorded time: 11:48
